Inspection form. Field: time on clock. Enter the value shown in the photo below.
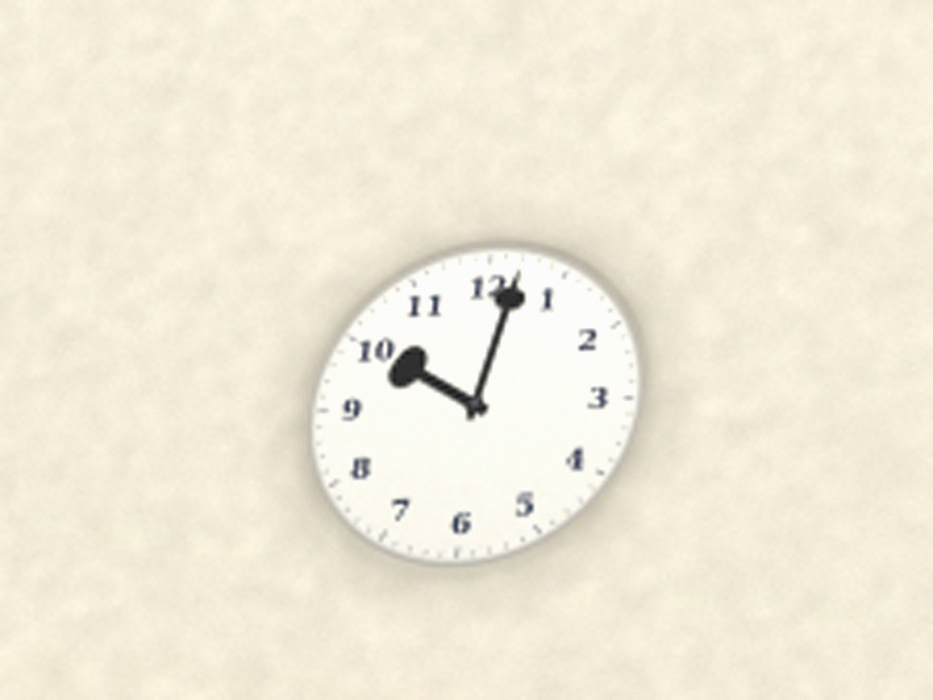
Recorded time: 10:02
